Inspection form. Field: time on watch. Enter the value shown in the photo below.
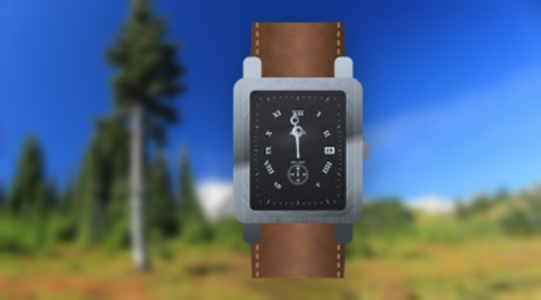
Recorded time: 11:59
